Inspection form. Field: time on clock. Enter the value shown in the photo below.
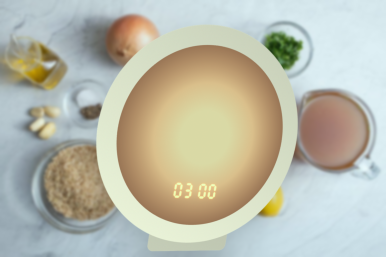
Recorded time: 3:00
